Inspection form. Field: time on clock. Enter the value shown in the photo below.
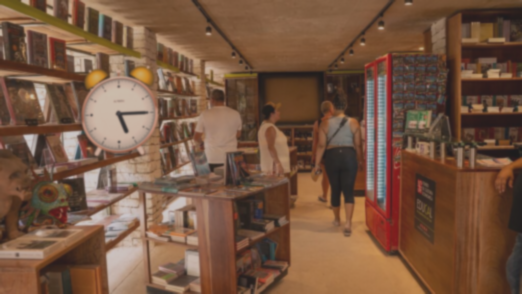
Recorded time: 5:15
